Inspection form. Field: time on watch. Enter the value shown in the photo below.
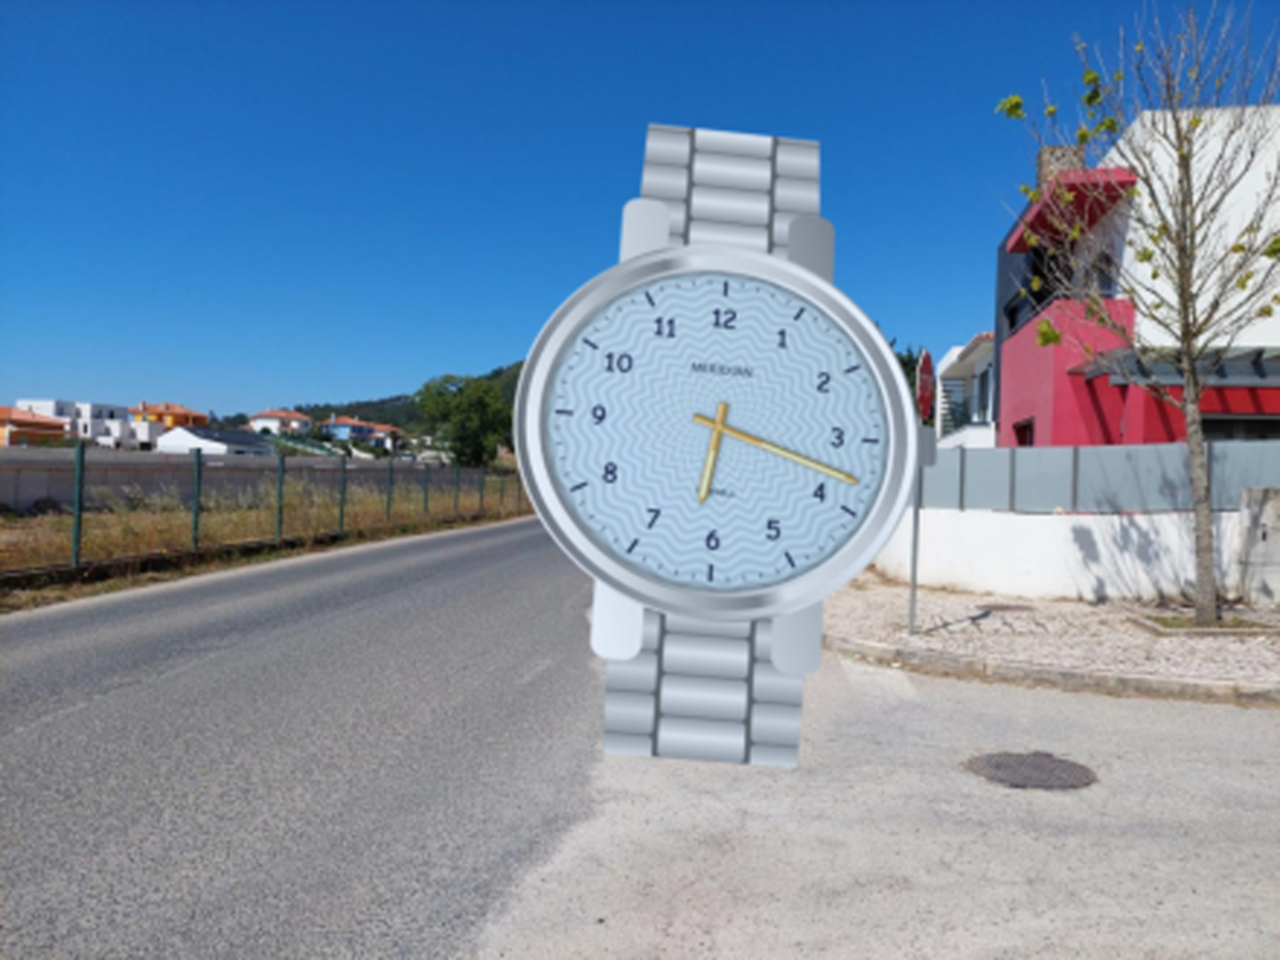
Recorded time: 6:18
